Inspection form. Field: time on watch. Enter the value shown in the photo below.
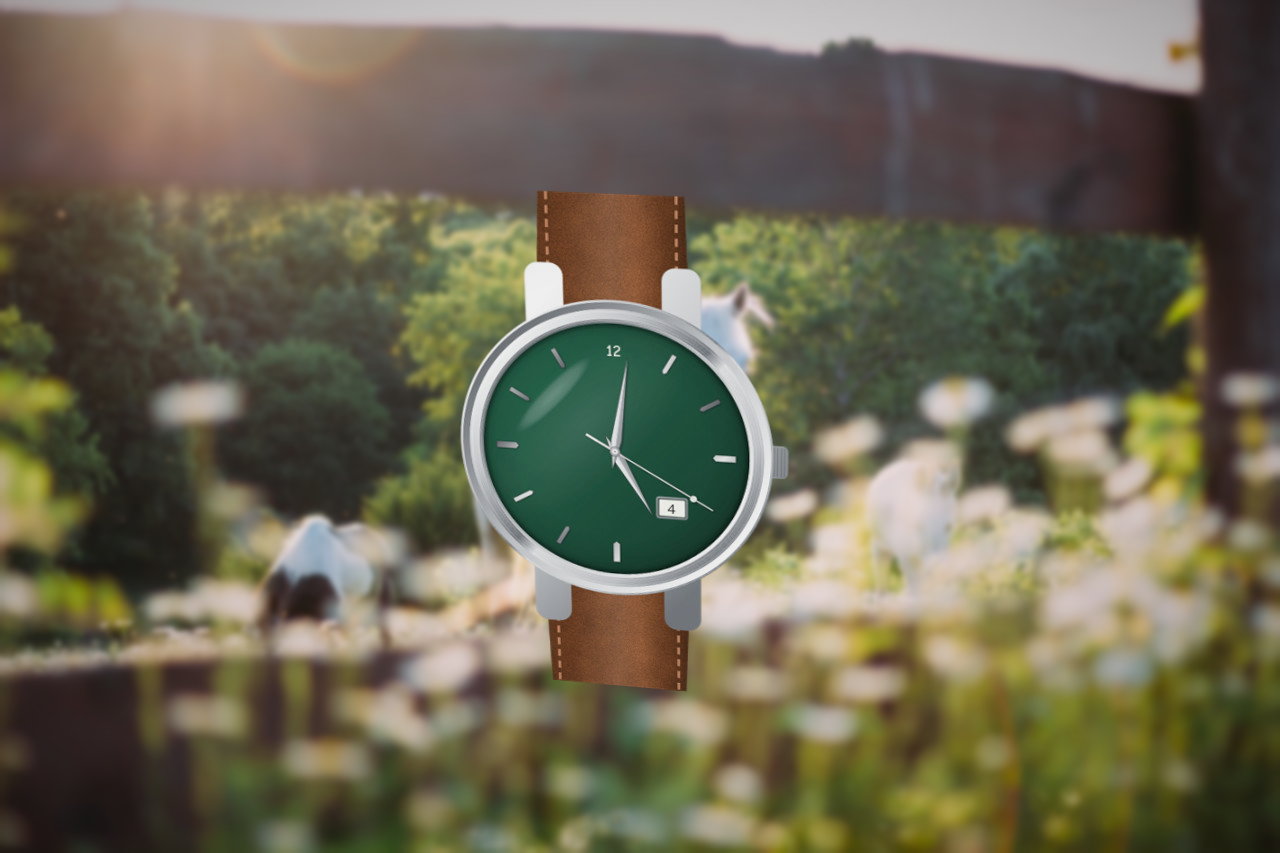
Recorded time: 5:01:20
